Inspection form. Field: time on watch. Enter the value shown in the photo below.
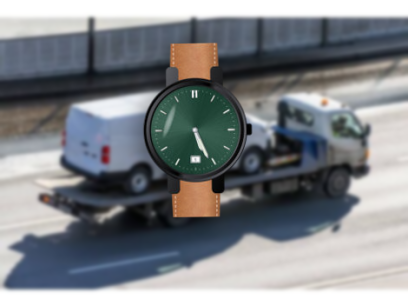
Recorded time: 5:26
